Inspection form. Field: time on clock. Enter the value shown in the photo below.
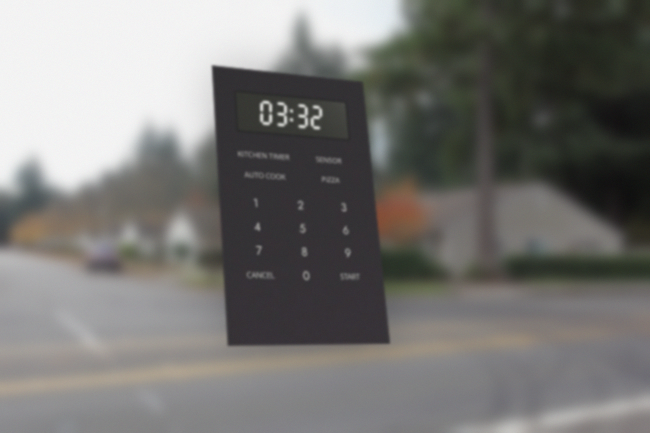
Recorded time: 3:32
